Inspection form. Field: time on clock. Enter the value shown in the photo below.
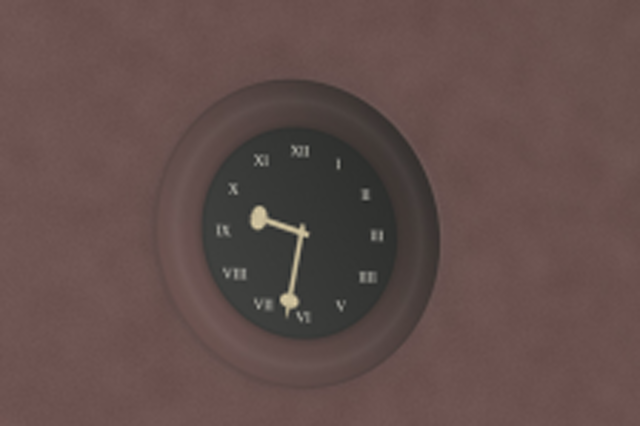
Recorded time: 9:32
